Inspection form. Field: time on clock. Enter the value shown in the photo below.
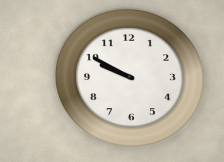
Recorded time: 9:50
